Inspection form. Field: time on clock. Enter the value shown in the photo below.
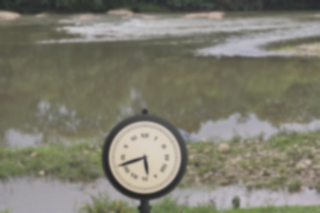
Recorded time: 5:42
